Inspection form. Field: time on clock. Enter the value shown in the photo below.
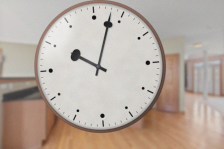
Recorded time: 10:03
